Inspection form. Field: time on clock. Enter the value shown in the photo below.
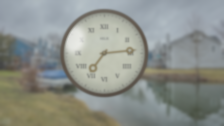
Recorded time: 7:14
